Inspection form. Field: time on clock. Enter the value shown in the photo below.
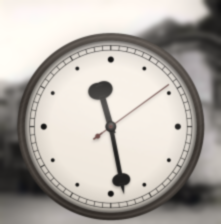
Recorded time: 11:28:09
